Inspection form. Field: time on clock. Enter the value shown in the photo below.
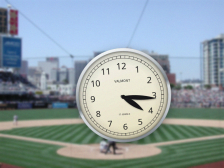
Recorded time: 4:16
